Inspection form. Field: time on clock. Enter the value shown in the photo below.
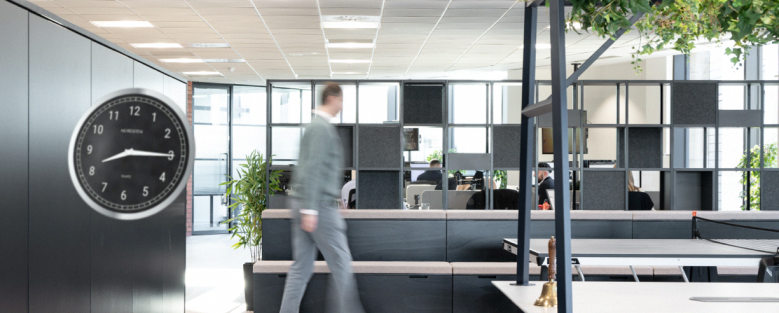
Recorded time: 8:15
